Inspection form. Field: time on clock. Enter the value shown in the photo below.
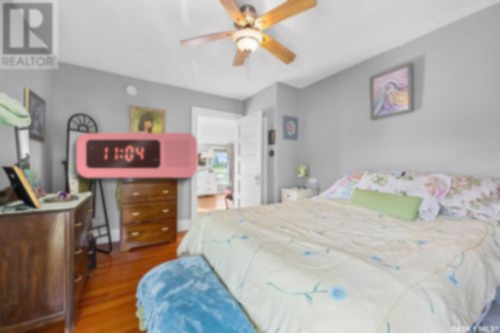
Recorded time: 11:04
